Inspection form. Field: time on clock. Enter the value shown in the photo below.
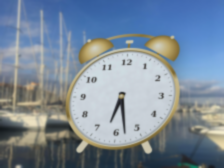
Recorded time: 6:28
